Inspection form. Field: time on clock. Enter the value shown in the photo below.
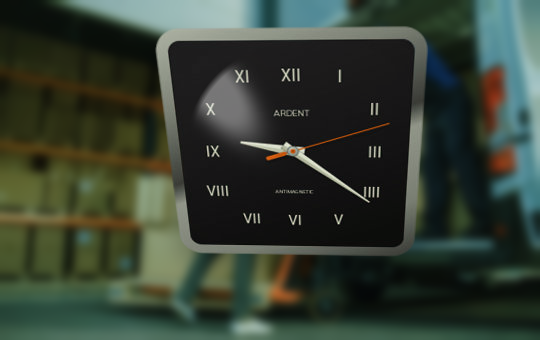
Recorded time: 9:21:12
